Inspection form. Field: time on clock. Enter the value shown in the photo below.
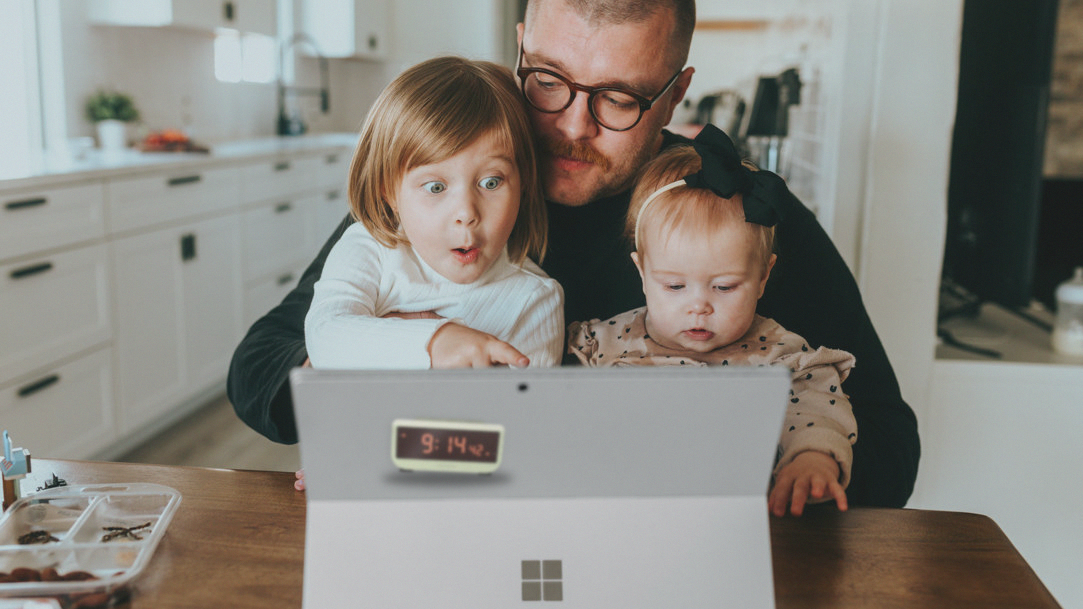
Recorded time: 9:14
